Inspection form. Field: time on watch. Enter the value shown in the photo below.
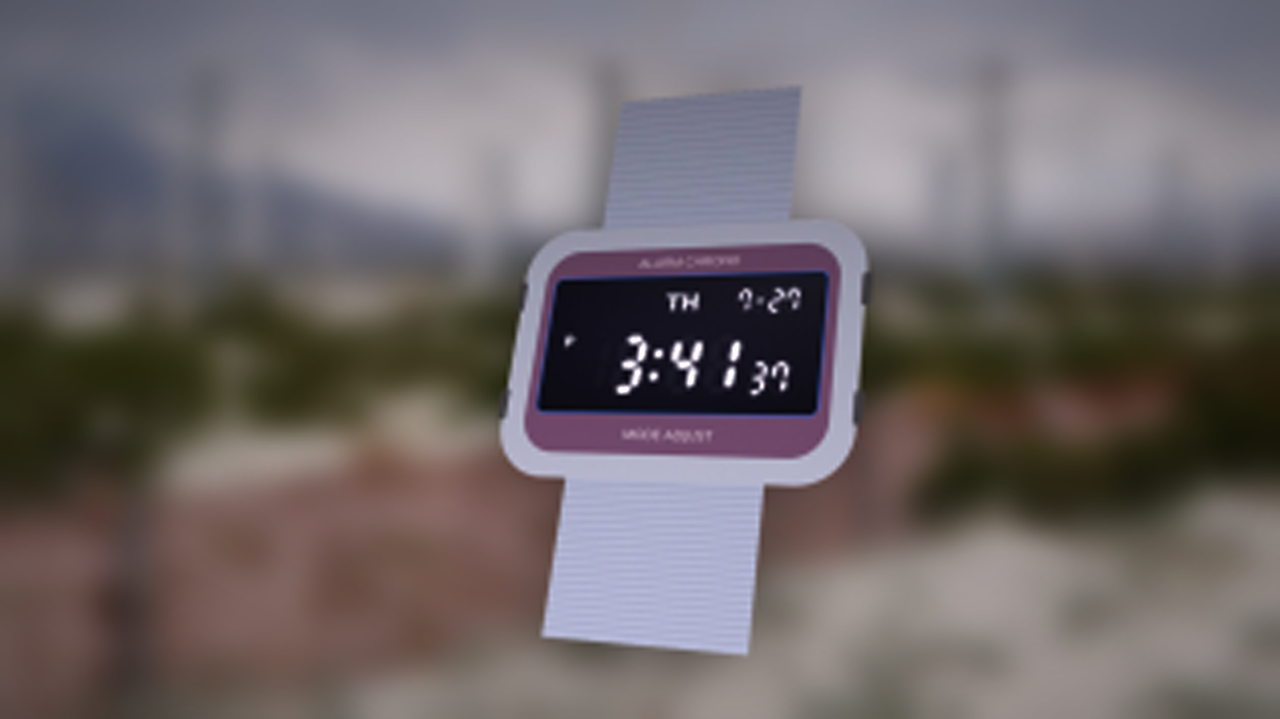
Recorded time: 3:41:37
